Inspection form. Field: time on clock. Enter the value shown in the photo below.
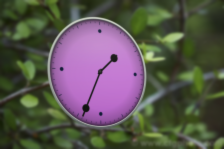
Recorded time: 1:34
